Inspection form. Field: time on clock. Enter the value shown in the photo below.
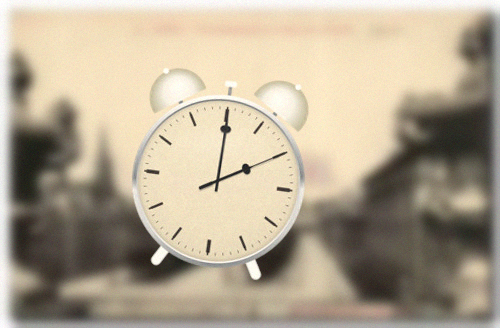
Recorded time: 2:00:10
